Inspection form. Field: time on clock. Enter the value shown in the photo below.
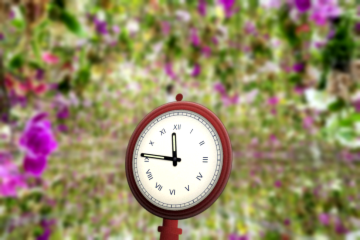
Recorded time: 11:46
